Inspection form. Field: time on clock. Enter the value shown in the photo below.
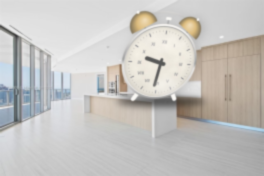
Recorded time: 9:31
